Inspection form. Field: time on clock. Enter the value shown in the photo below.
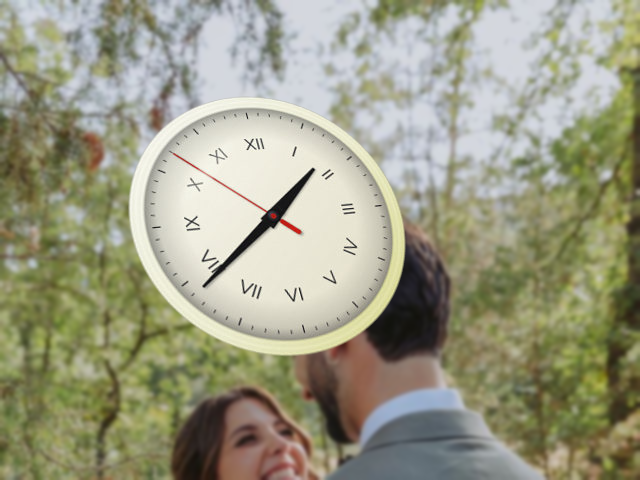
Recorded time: 1:38:52
